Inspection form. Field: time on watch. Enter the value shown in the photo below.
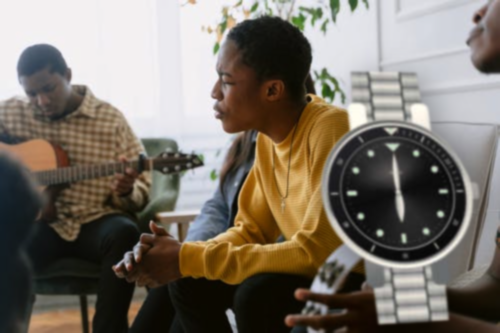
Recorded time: 6:00
